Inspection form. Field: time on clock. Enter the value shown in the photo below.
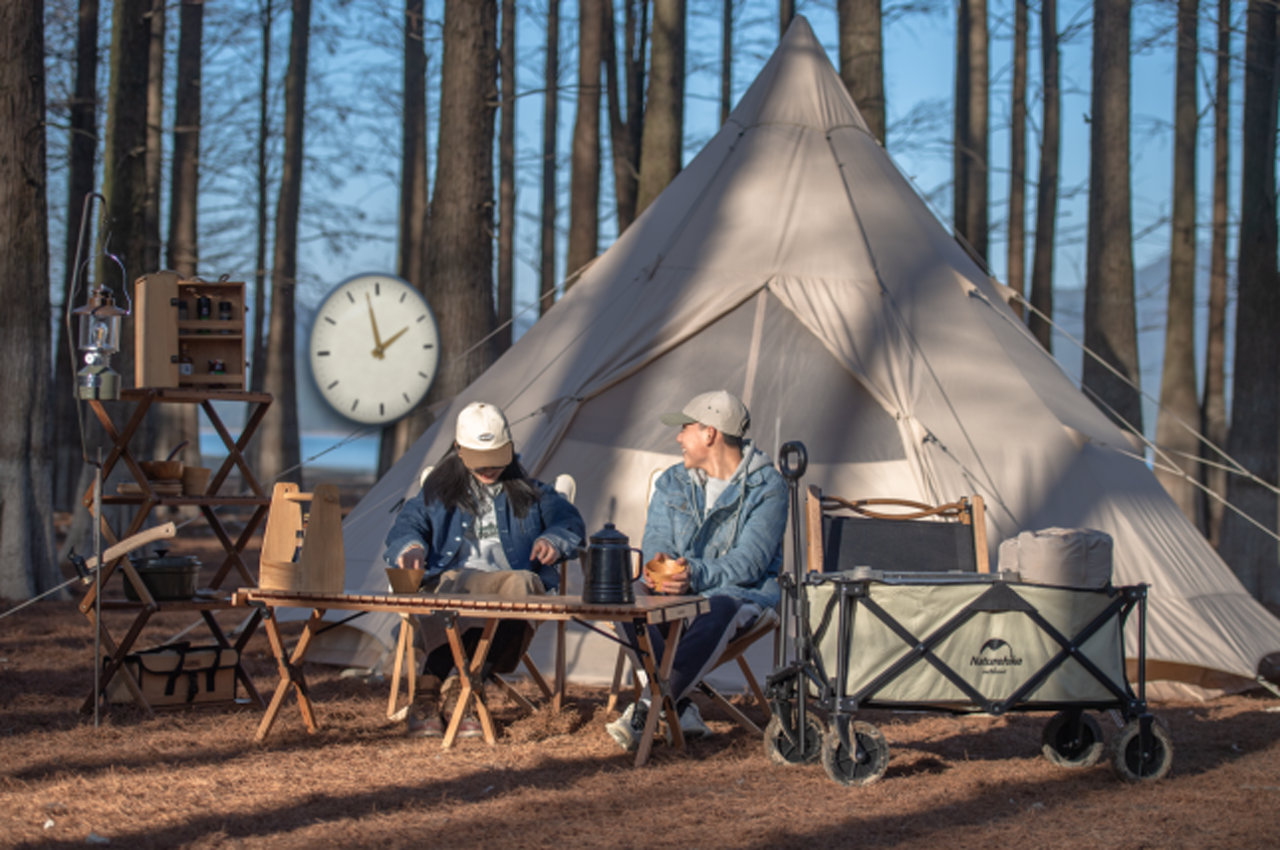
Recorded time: 1:58
